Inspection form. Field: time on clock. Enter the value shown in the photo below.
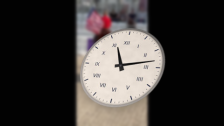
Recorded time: 11:13
